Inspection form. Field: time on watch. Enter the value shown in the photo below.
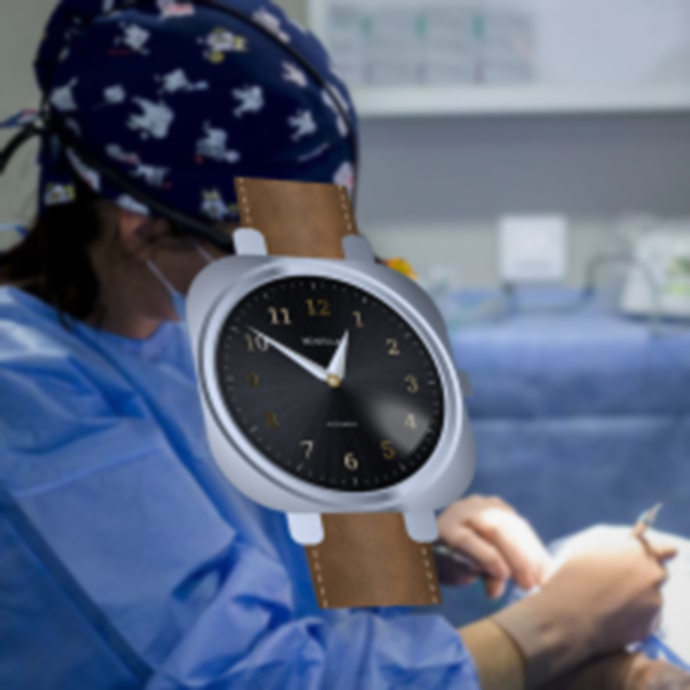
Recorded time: 12:51
